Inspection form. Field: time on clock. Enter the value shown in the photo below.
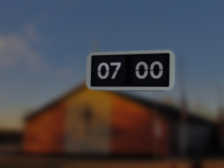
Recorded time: 7:00
